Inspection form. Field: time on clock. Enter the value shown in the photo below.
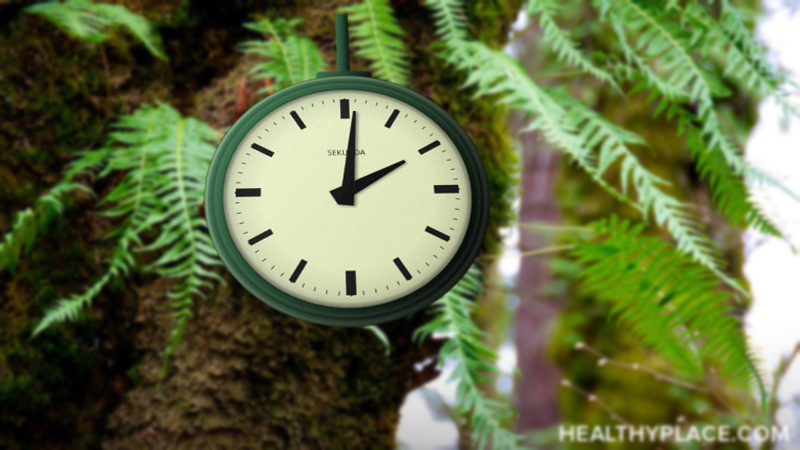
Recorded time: 2:01
